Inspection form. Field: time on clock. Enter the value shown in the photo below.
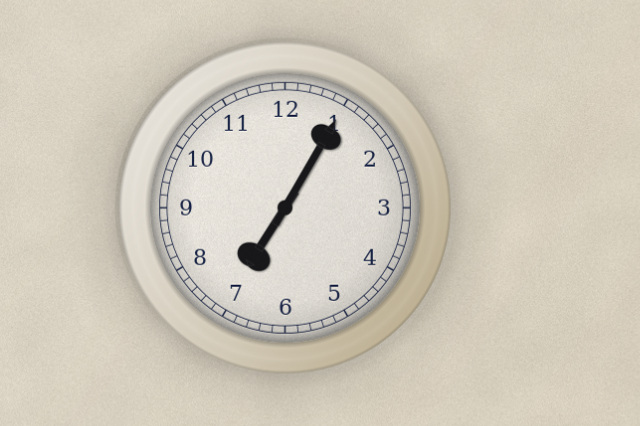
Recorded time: 7:05
